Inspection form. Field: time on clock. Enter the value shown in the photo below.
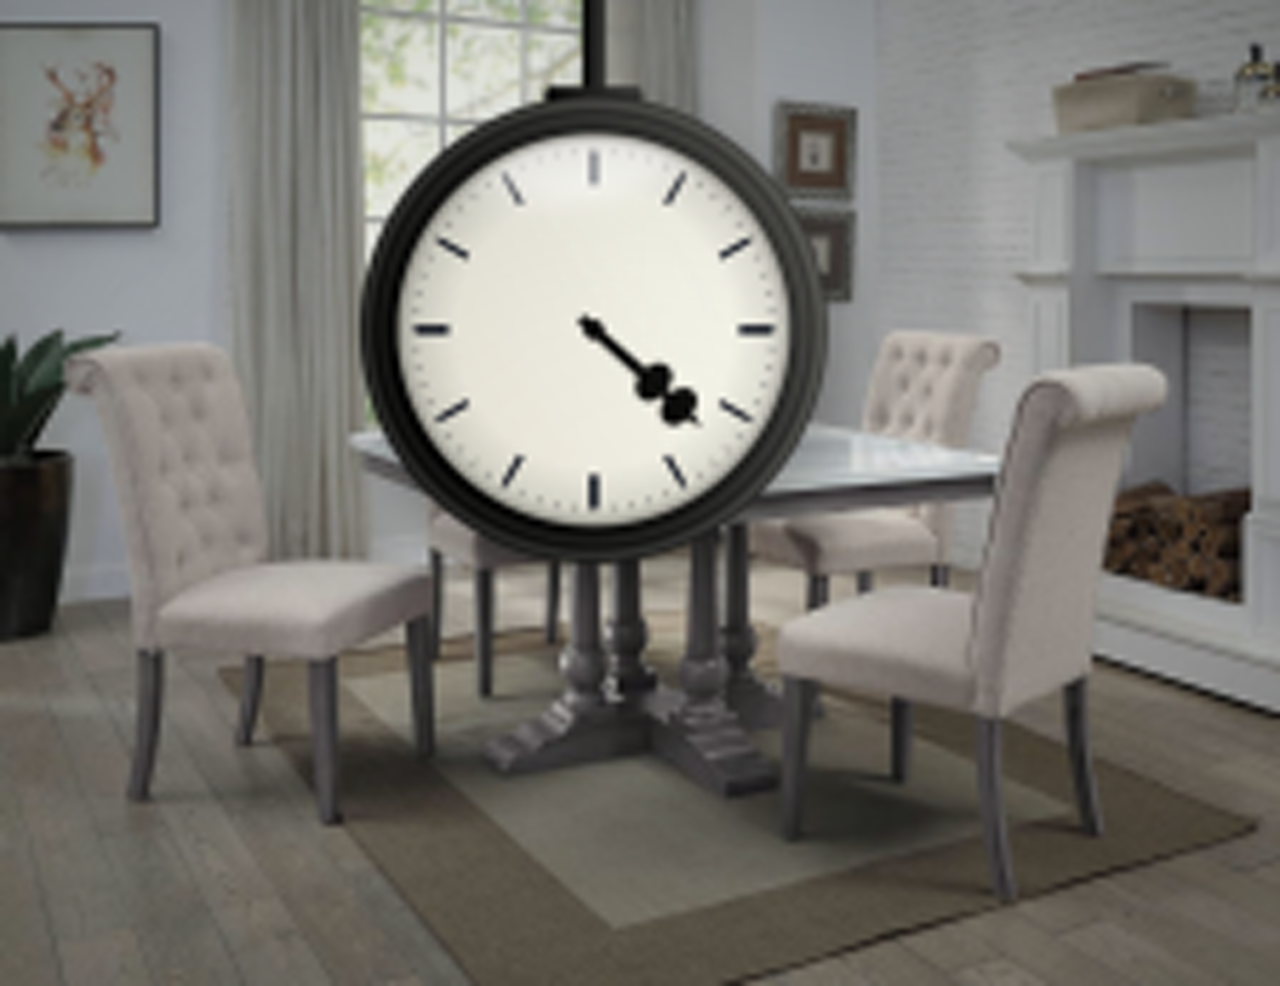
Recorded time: 4:22
